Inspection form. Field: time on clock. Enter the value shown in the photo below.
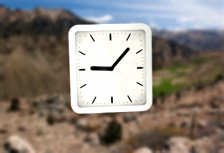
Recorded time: 9:07
